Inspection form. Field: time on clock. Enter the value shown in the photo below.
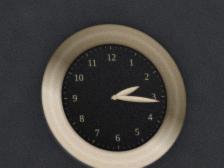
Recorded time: 2:16
